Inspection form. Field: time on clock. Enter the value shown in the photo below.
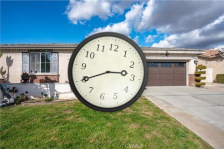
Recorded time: 2:40
